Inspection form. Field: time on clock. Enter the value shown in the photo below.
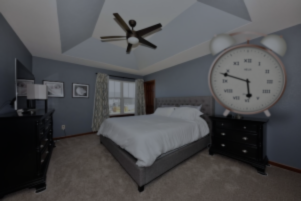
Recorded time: 5:48
